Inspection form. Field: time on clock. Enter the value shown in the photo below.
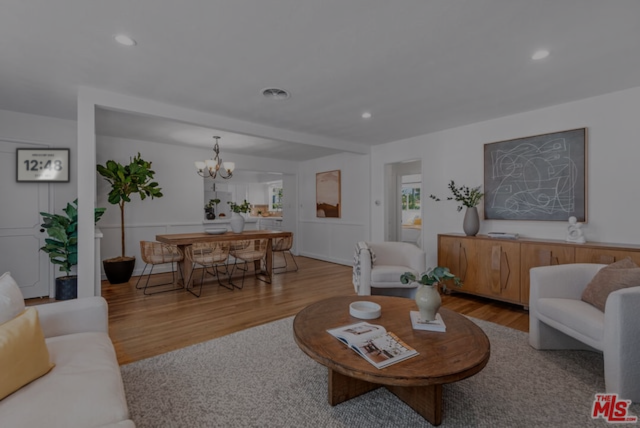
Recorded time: 12:48
